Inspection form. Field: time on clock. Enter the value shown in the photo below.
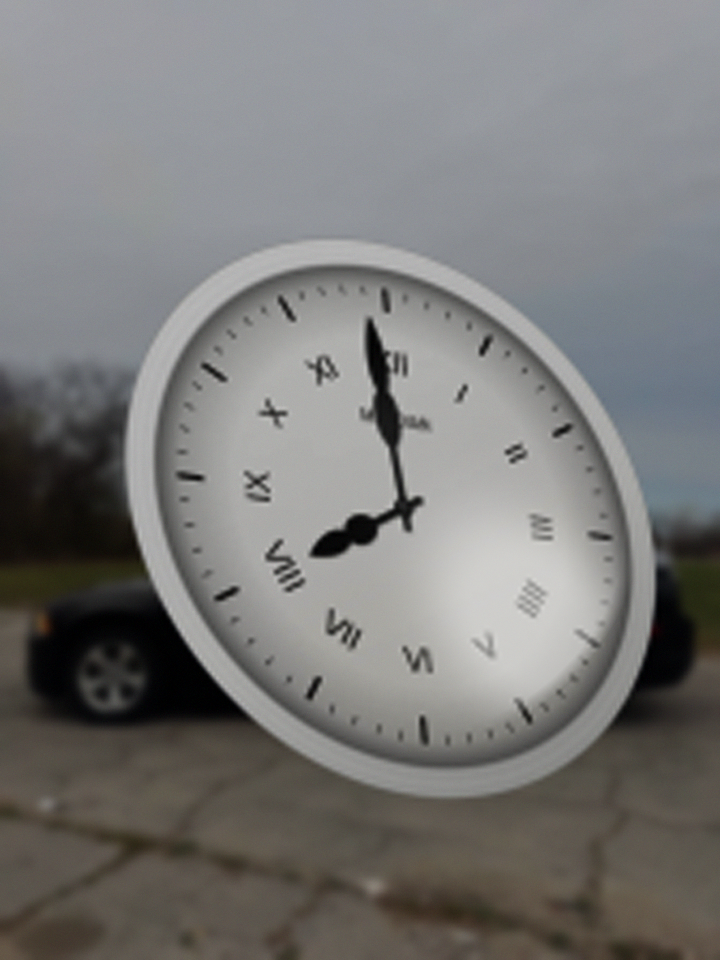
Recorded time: 7:59
